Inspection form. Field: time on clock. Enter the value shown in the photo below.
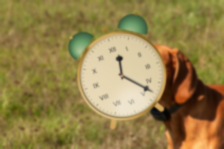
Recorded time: 12:23
